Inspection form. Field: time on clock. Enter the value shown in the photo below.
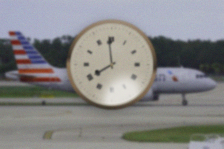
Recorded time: 7:59
